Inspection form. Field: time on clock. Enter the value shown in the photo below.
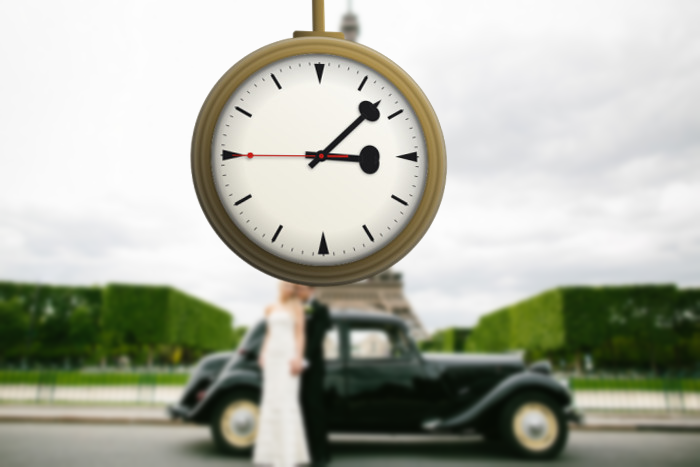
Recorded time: 3:07:45
